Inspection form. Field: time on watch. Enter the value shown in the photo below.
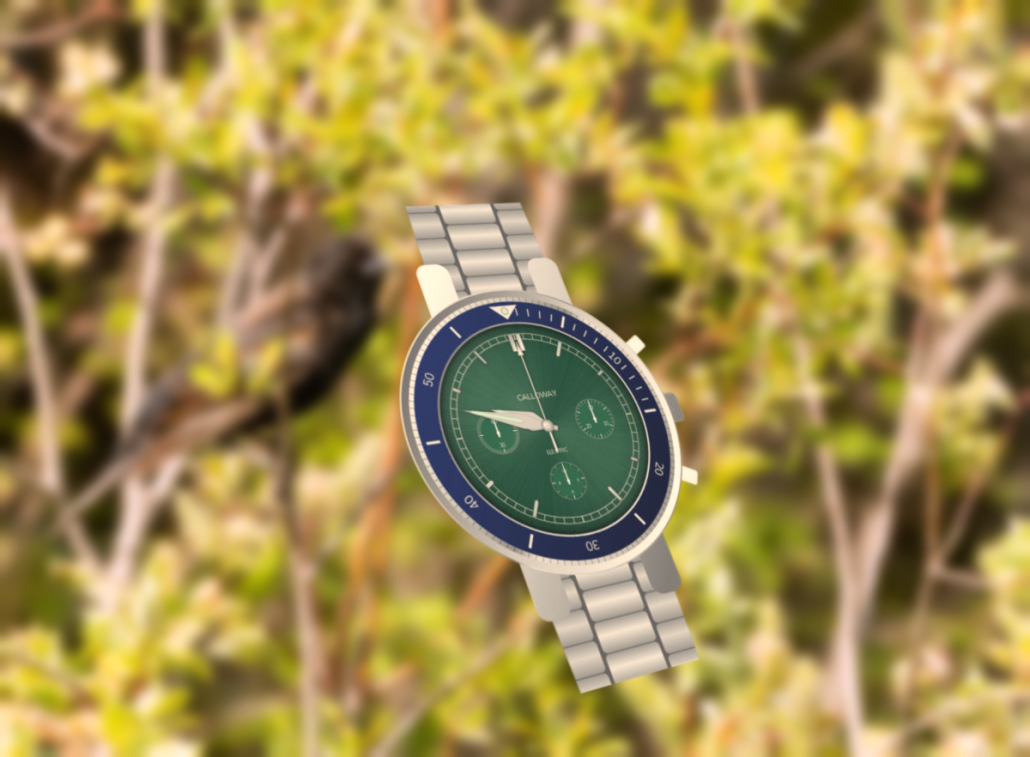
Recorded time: 9:48
